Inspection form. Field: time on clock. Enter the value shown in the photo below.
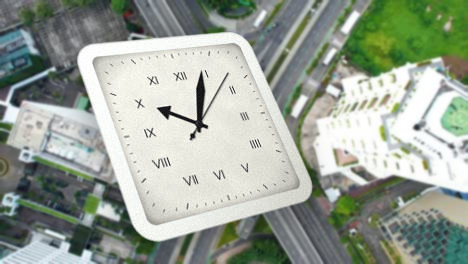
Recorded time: 10:04:08
